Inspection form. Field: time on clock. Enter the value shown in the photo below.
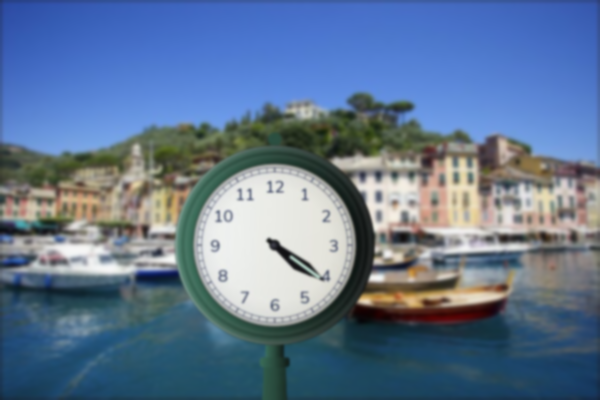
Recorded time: 4:21
